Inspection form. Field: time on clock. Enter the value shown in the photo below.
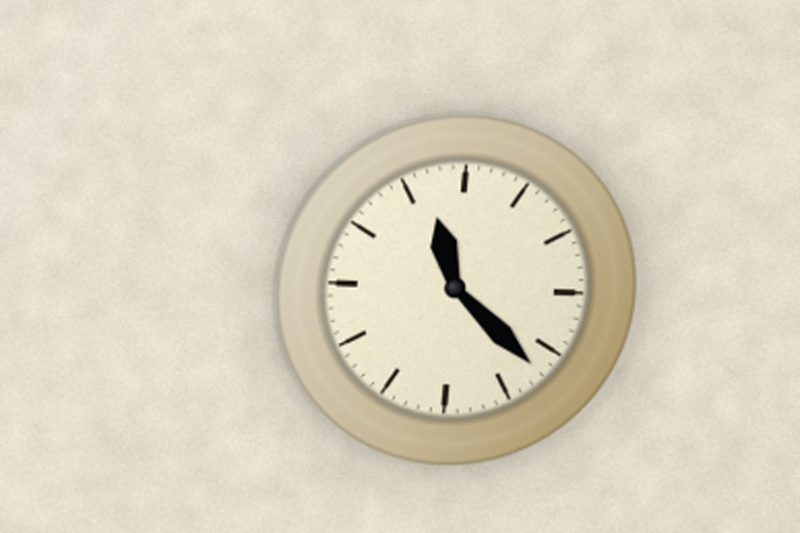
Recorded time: 11:22
